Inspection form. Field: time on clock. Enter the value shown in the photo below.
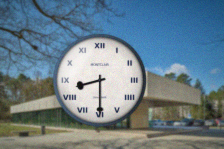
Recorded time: 8:30
